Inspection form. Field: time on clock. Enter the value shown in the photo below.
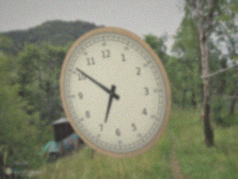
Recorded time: 6:51
